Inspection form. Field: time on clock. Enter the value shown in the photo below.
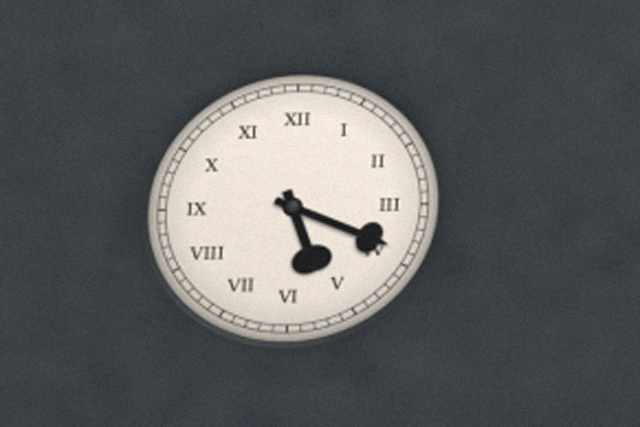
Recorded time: 5:19
